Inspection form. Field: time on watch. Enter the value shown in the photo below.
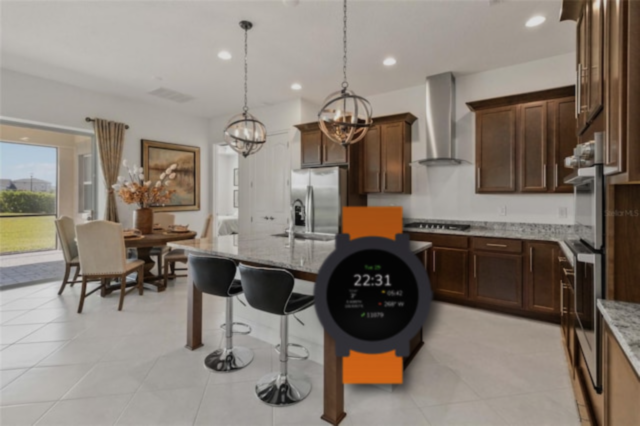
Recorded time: 22:31
